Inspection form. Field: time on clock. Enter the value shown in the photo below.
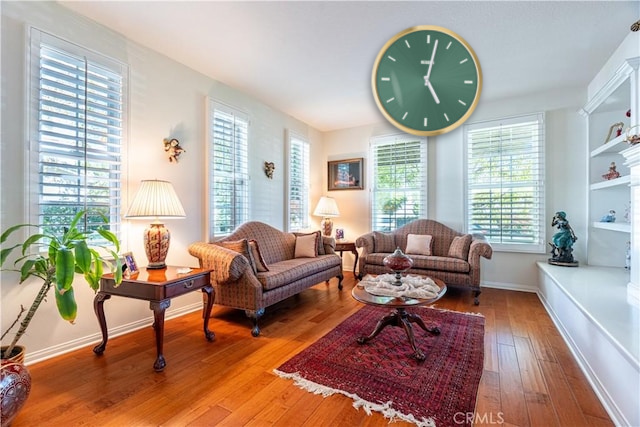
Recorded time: 5:02
